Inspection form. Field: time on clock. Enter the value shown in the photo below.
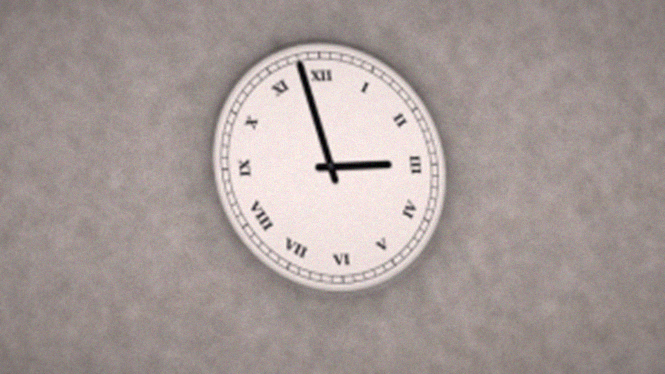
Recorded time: 2:58
